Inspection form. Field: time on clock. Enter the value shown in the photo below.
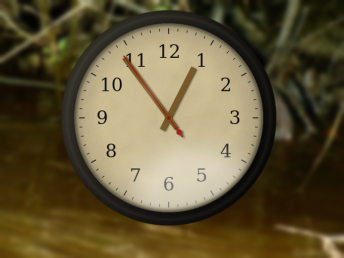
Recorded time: 12:53:54
